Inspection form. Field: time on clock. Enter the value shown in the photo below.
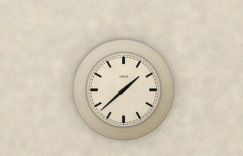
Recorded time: 1:38
